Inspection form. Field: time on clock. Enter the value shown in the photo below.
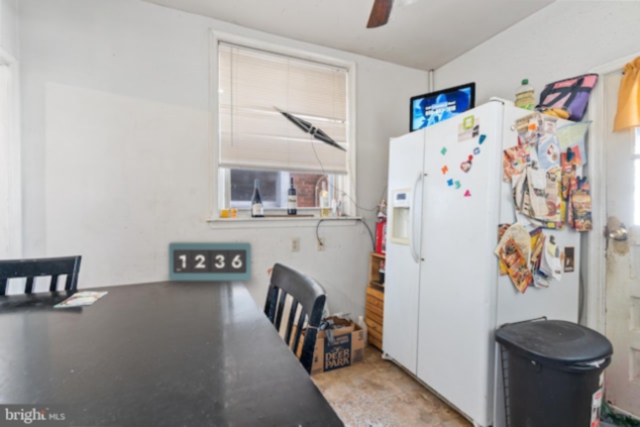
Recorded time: 12:36
